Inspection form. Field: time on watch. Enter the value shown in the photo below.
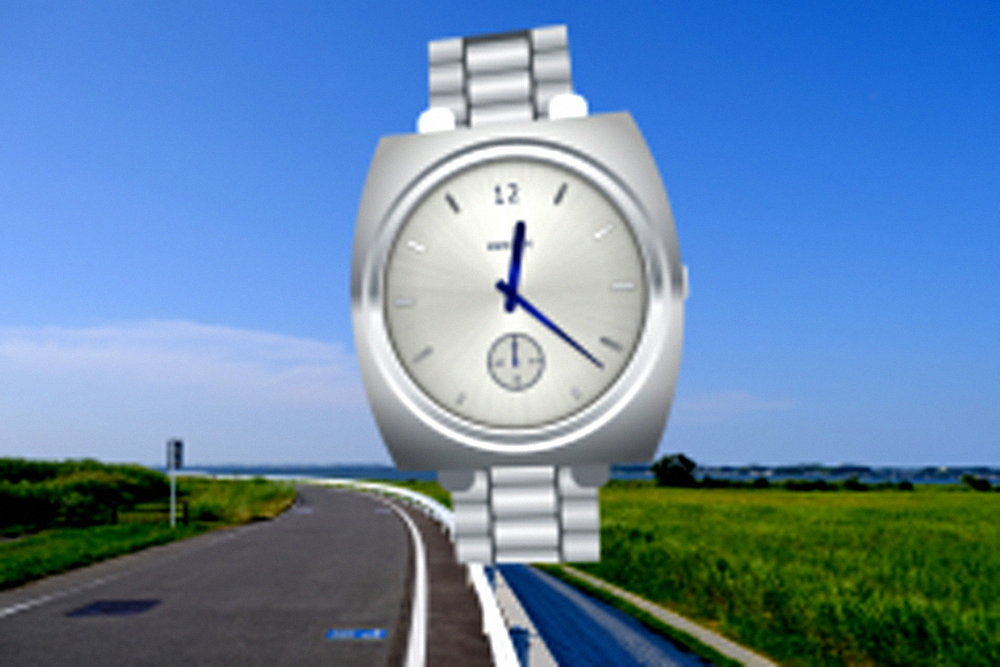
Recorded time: 12:22
